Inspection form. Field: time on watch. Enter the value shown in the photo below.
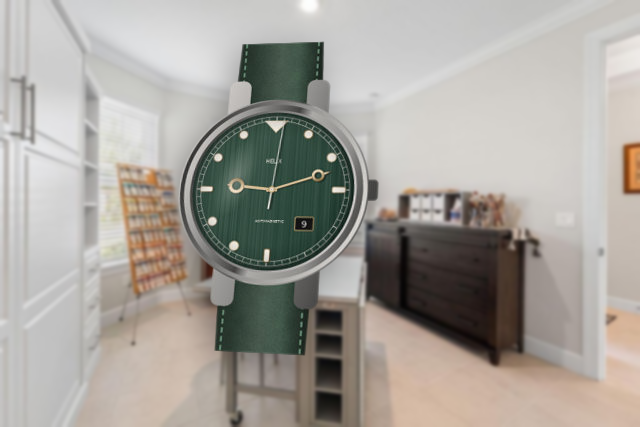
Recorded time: 9:12:01
